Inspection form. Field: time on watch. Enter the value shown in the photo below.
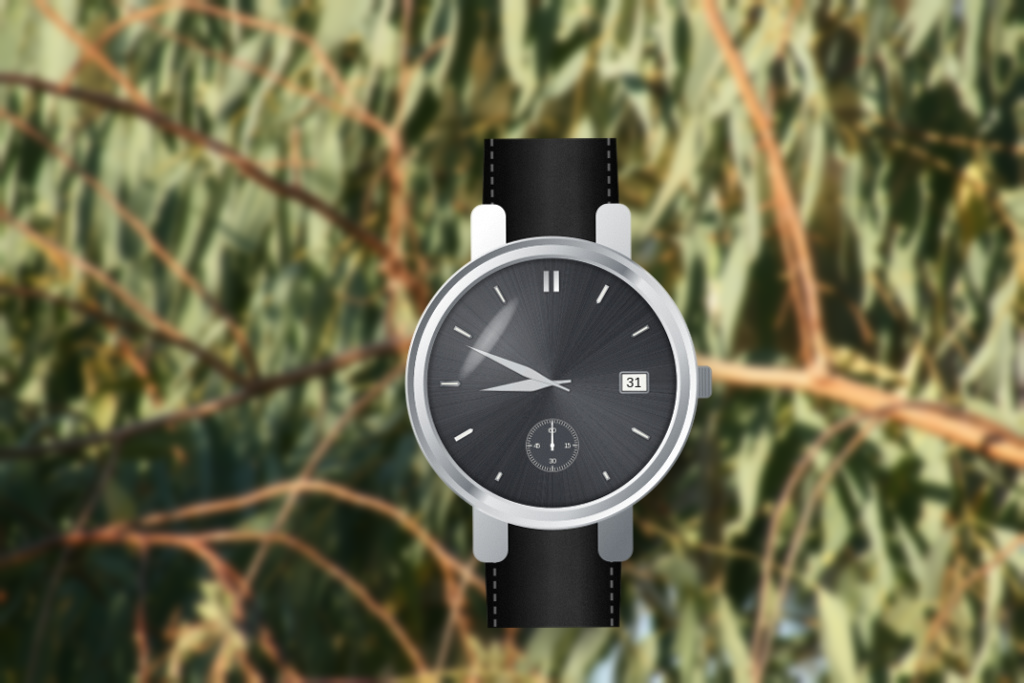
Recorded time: 8:49
